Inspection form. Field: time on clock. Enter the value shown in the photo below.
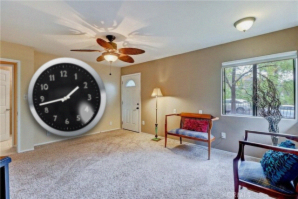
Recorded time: 1:43
